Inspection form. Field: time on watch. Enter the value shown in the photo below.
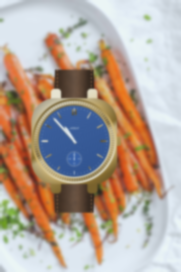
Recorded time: 10:53
